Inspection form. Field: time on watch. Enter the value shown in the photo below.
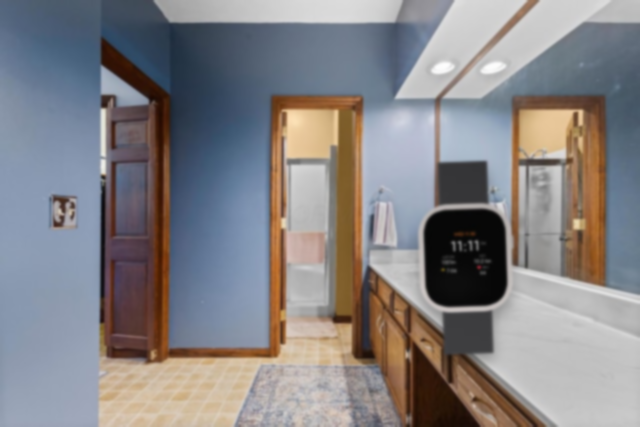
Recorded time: 11:11
